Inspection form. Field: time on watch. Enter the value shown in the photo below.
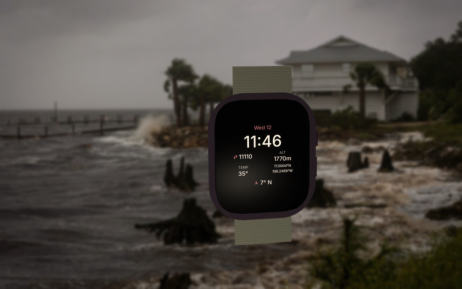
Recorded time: 11:46
